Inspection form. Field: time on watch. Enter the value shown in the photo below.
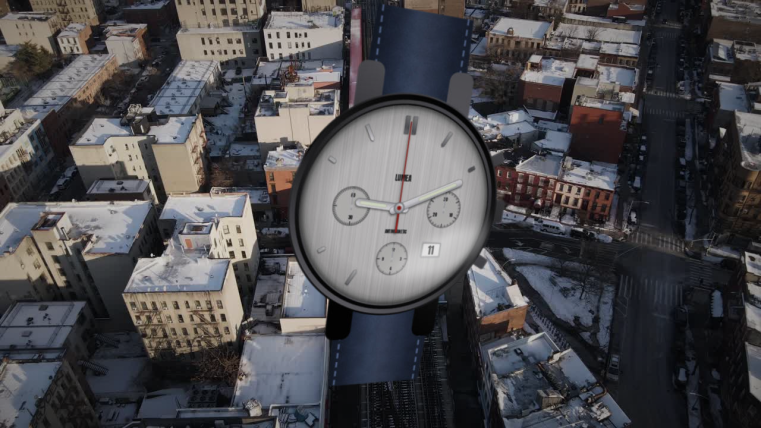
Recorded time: 9:11
